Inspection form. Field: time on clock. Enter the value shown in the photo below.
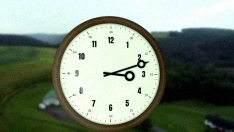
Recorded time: 3:12
